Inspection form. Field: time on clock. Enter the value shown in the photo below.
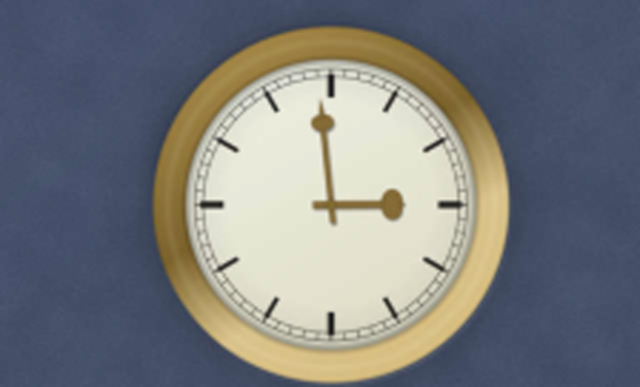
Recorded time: 2:59
